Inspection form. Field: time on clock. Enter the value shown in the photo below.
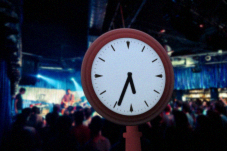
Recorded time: 5:34
